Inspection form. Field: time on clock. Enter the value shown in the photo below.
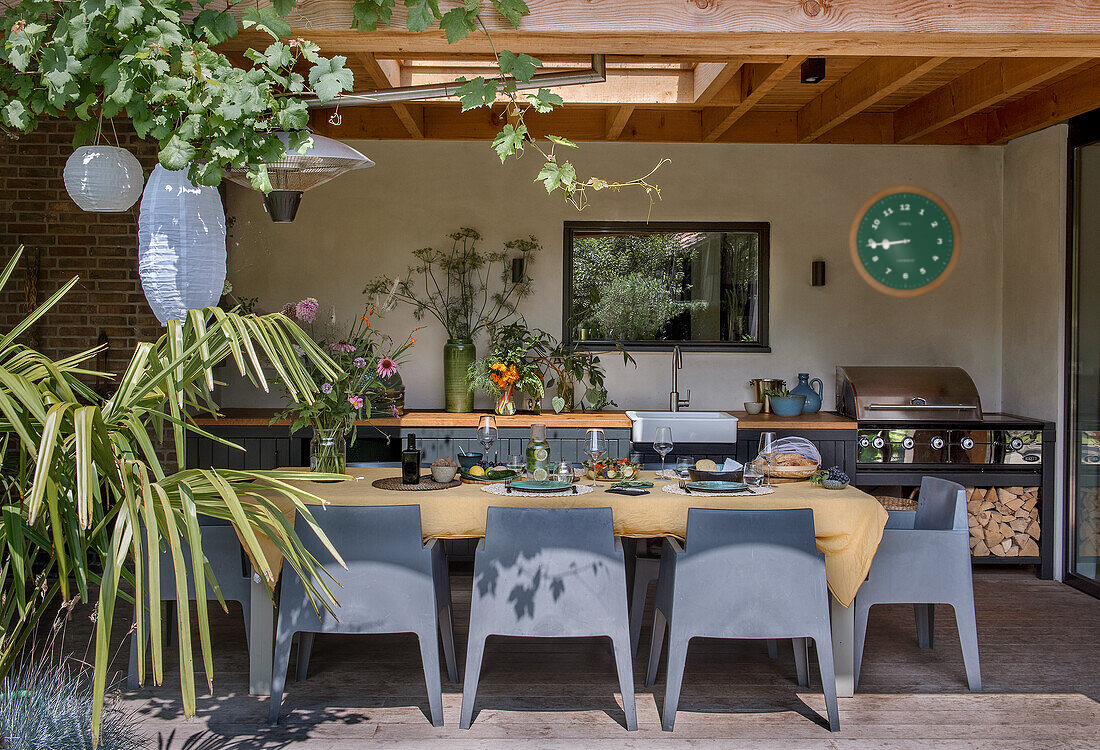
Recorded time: 8:44
